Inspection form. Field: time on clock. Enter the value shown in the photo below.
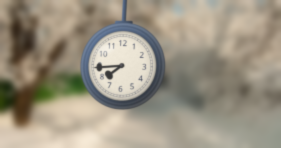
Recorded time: 7:44
